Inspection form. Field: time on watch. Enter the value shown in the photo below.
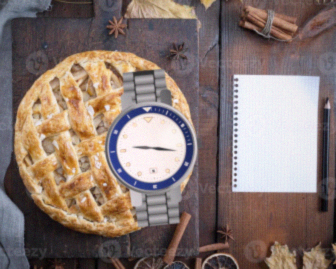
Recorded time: 9:17
